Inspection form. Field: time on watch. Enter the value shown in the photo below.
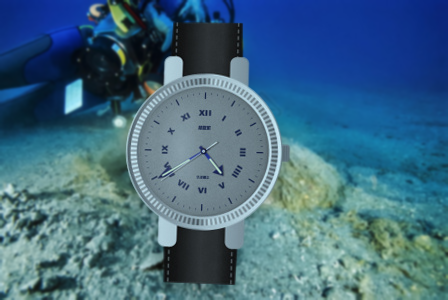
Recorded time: 4:39:39
